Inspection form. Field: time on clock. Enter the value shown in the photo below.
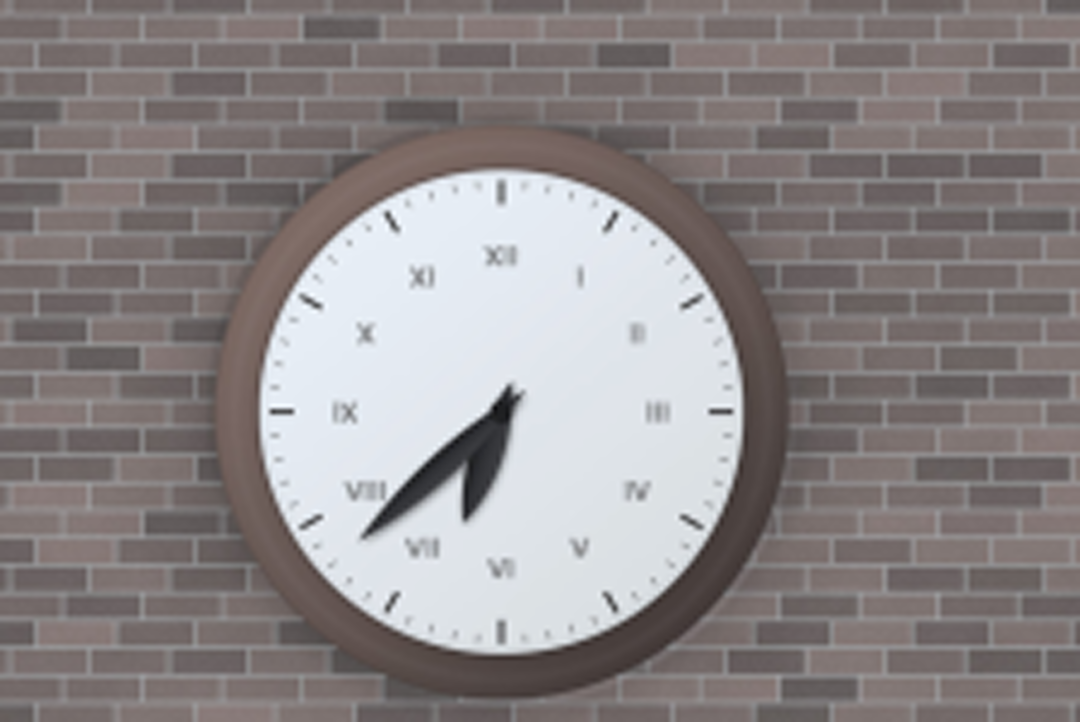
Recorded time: 6:38
